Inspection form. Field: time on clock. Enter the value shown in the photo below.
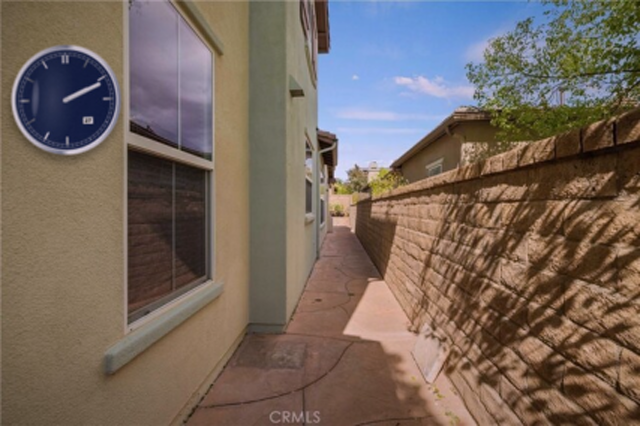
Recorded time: 2:11
